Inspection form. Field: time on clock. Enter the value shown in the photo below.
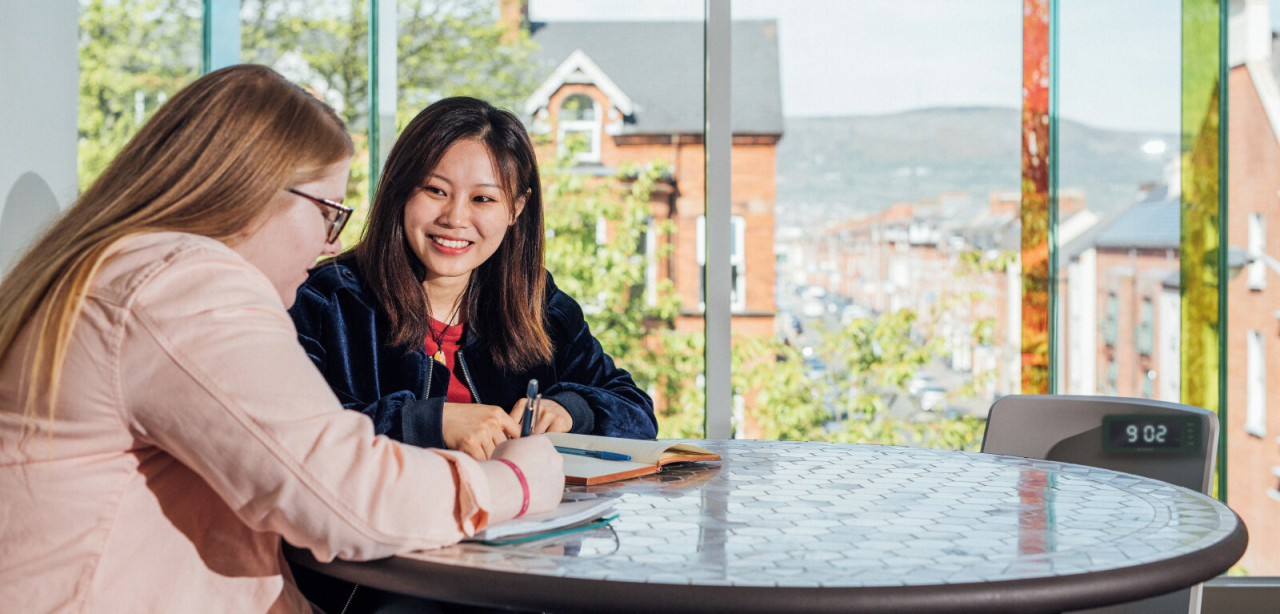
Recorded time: 9:02
